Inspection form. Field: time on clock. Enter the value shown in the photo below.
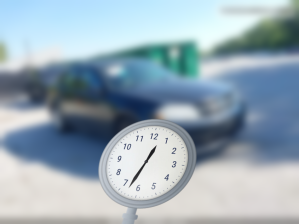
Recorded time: 12:33
